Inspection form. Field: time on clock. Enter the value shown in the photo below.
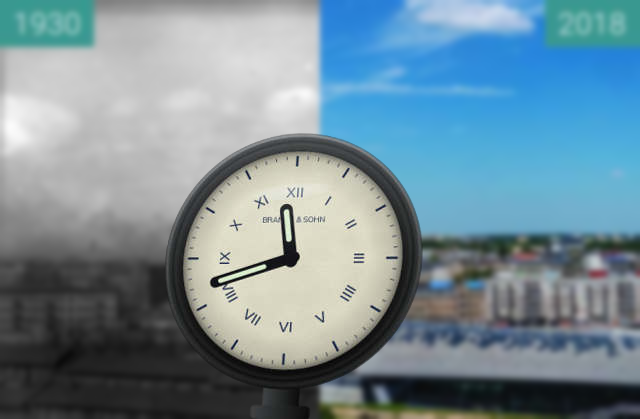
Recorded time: 11:42
